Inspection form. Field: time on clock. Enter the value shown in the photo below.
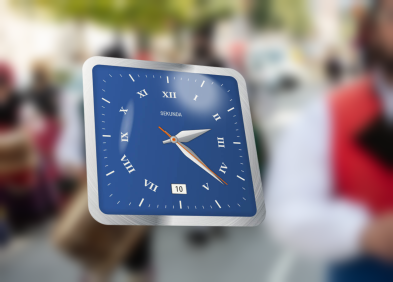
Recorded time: 2:22:22
